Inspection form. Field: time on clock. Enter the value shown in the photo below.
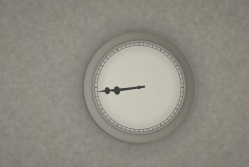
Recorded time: 8:44
